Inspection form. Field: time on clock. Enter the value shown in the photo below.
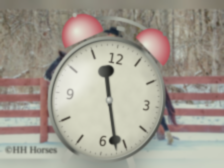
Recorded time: 11:27
